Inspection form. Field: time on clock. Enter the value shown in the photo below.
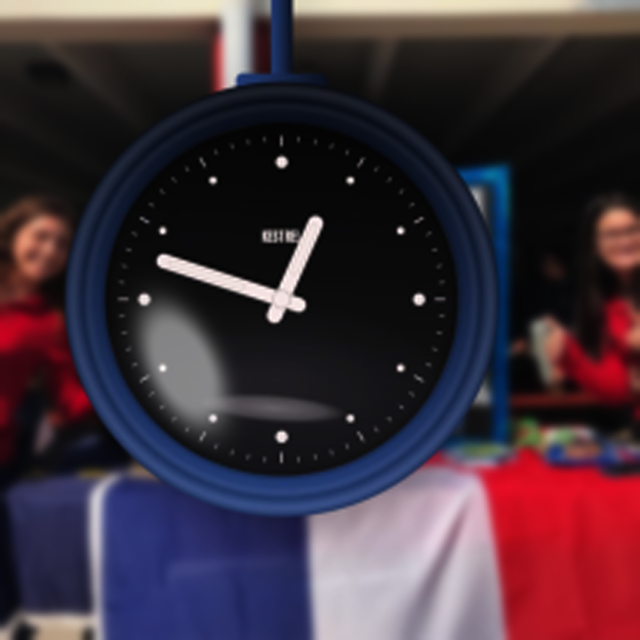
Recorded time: 12:48
